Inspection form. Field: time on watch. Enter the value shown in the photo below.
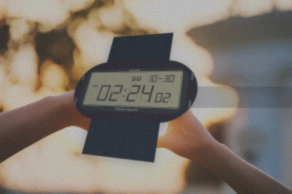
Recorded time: 2:24
